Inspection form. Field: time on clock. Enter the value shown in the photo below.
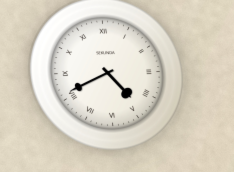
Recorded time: 4:41
